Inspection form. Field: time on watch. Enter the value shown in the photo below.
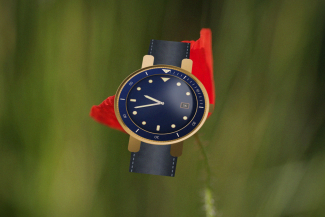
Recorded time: 9:42
